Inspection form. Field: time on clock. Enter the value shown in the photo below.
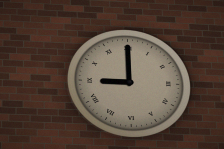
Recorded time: 9:00
